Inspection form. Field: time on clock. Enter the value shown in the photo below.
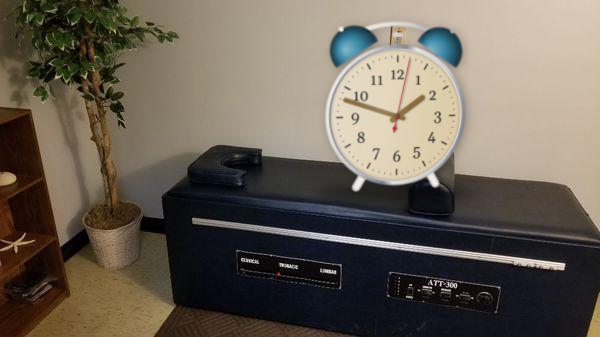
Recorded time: 1:48:02
